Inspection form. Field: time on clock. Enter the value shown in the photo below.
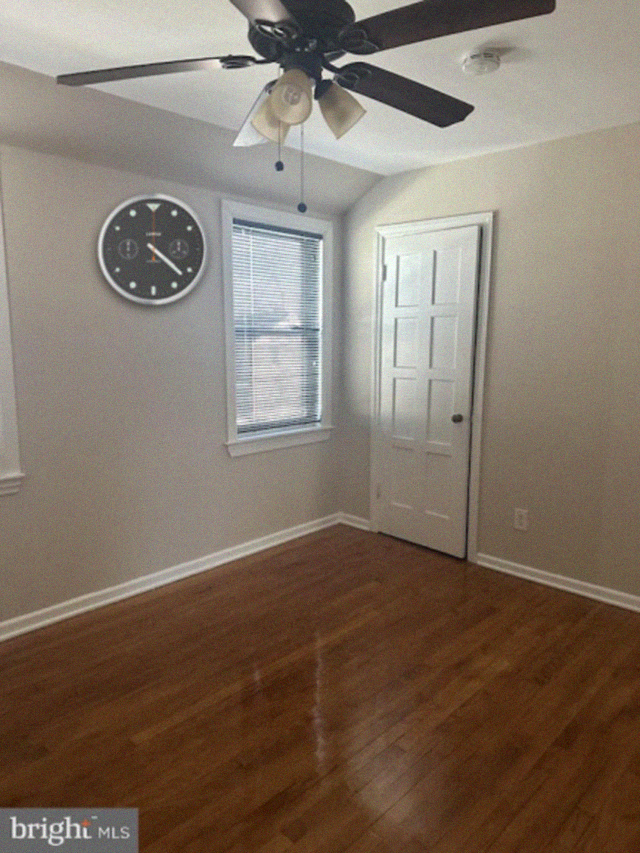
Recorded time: 4:22
